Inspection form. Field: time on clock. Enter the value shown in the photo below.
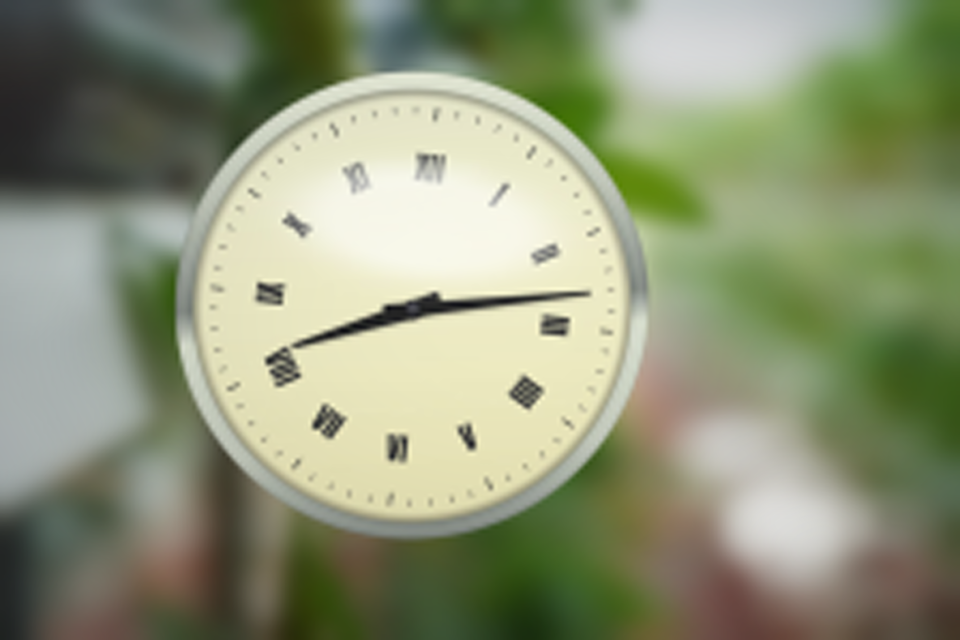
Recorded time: 8:13
